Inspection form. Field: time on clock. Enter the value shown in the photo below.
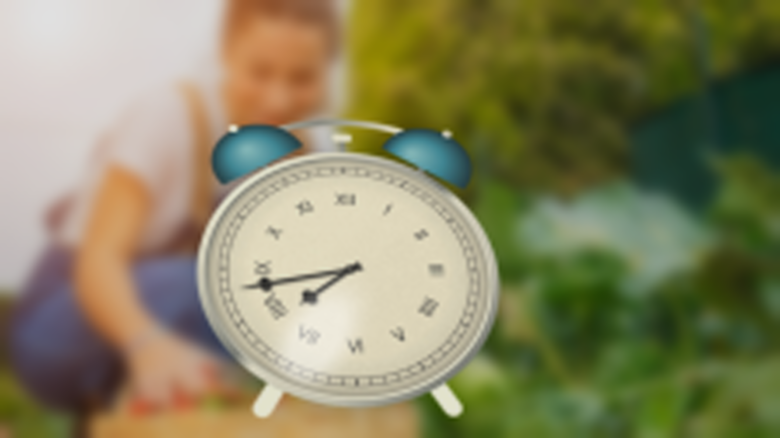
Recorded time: 7:43
